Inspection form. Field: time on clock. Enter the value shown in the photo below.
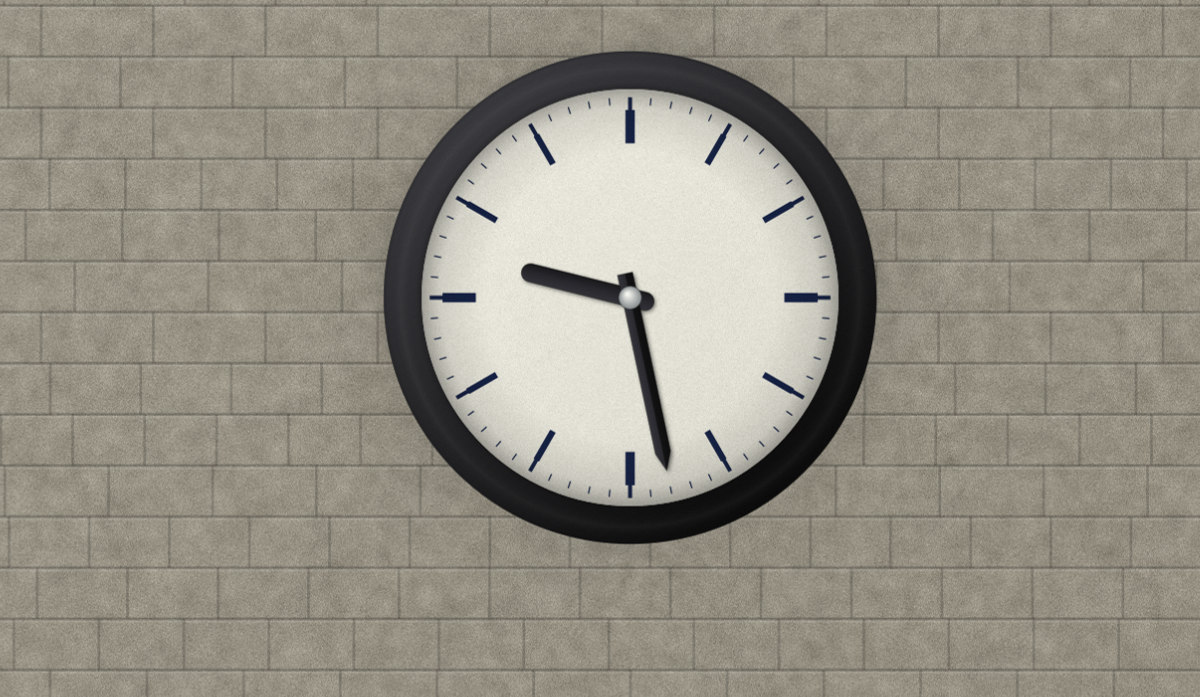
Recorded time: 9:28
